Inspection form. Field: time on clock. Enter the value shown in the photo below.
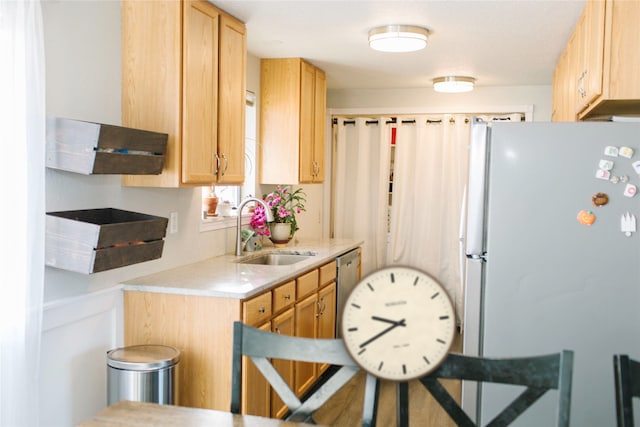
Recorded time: 9:41
